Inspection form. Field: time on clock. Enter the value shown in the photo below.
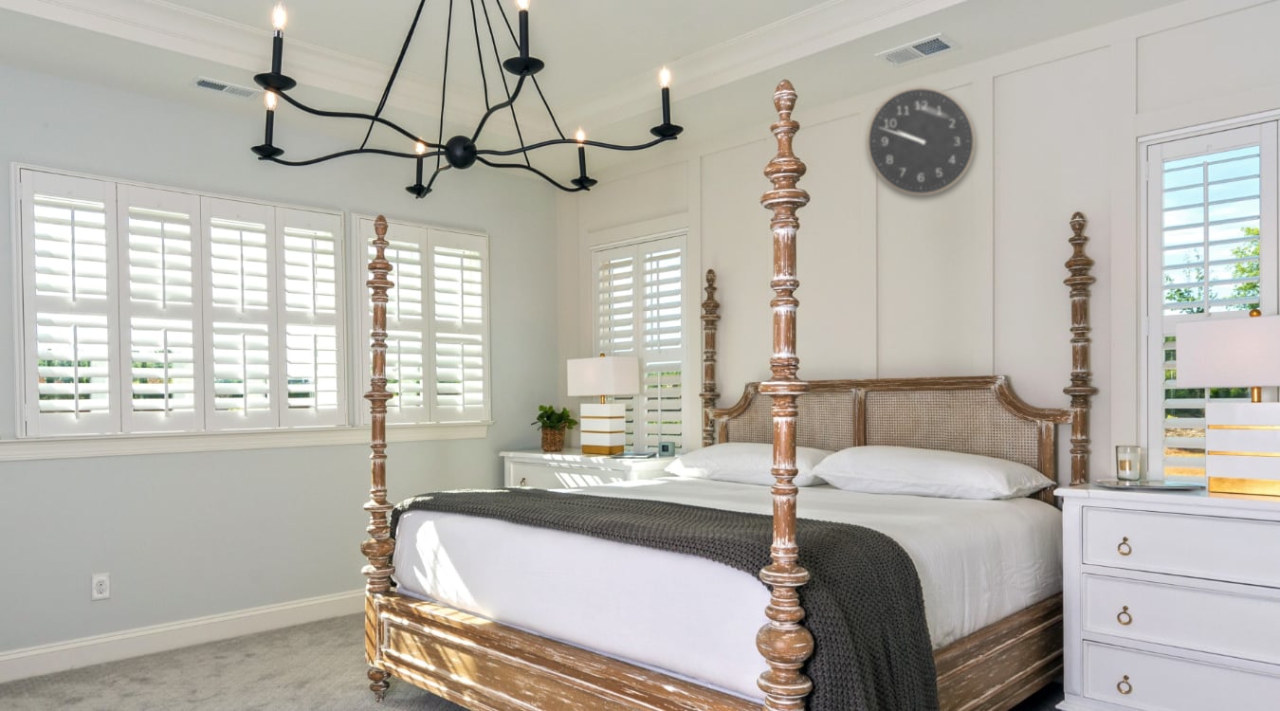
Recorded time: 9:48
